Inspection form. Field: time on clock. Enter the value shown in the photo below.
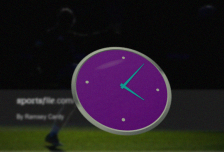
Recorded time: 4:06
